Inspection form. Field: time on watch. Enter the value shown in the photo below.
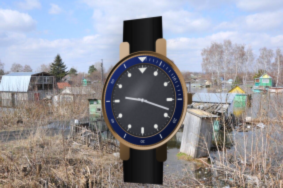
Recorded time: 9:18
